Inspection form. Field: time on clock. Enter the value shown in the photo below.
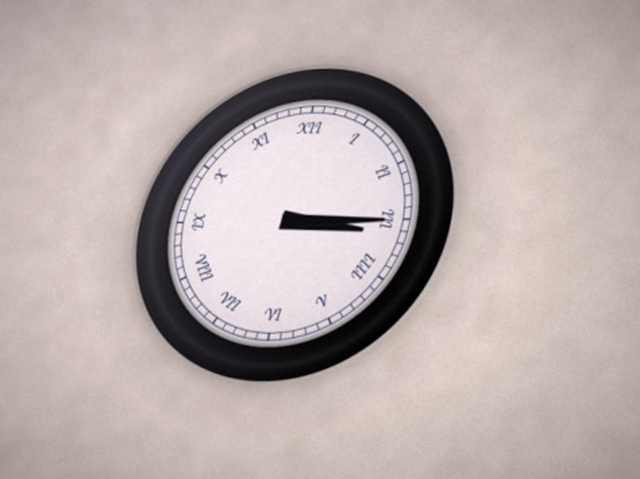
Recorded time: 3:15
